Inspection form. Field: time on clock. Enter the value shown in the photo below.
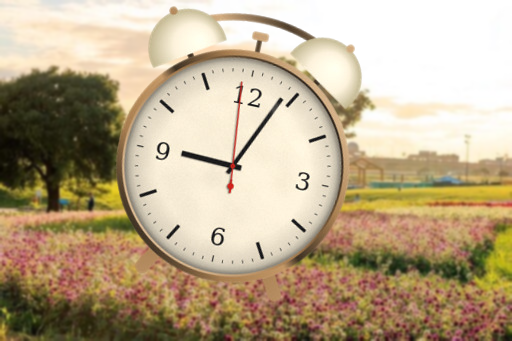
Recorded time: 9:03:59
